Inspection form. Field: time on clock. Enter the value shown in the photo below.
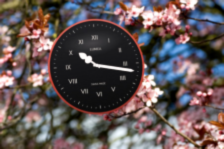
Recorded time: 10:17
